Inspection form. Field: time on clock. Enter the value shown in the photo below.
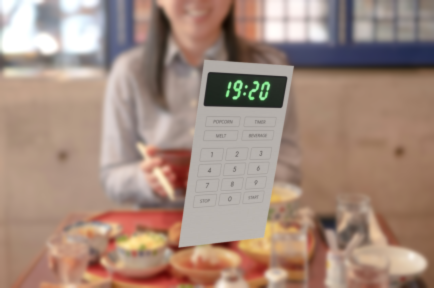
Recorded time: 19:20
